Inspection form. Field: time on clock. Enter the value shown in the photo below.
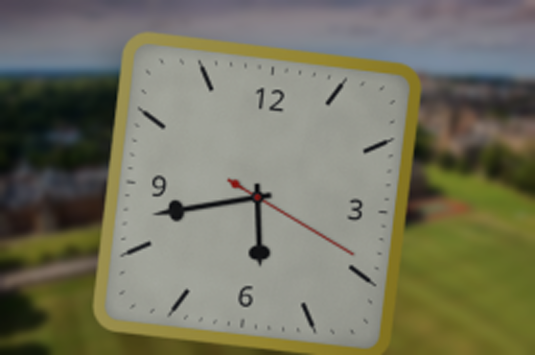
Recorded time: 5:42:19
